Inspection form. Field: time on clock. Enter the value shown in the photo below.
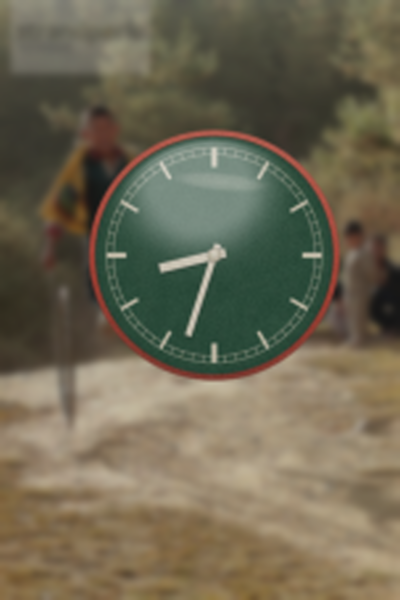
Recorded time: 8:33
